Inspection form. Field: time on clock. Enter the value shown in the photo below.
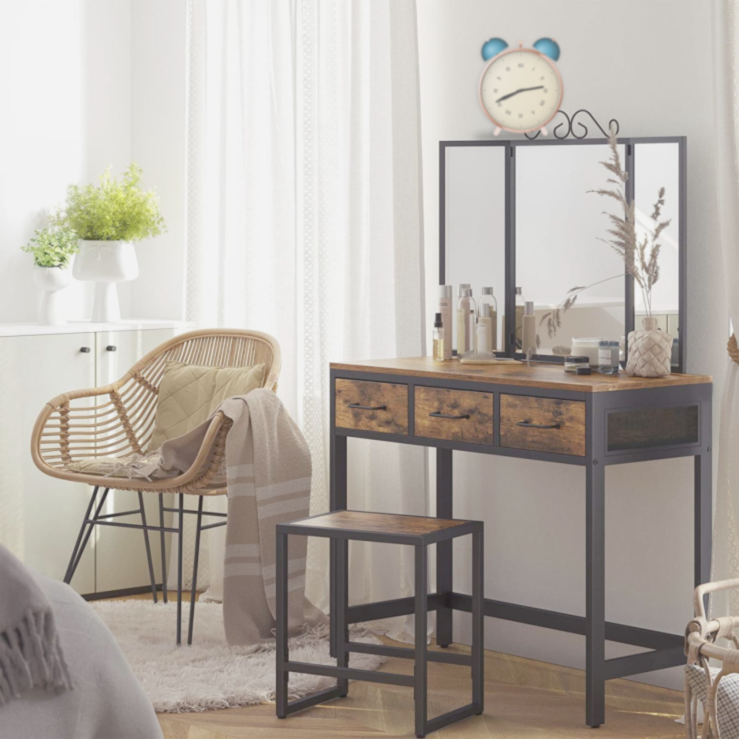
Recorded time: 2:41
